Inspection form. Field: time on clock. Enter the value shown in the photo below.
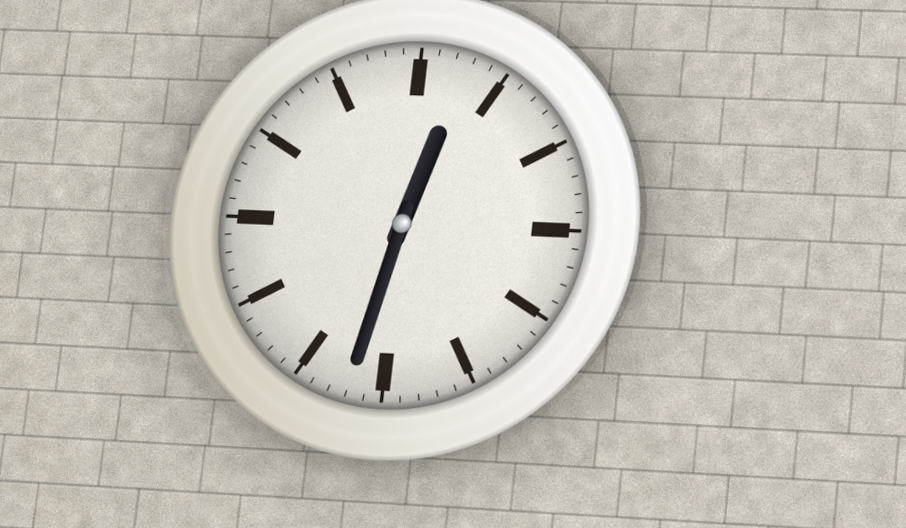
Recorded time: 12:32
